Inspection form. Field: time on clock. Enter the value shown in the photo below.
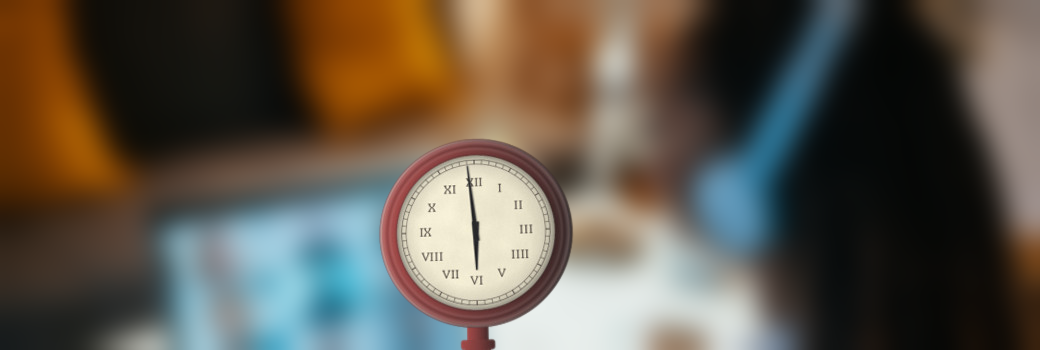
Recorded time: 5:59
